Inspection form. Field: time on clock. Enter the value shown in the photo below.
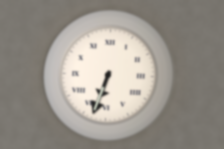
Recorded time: 6:33
